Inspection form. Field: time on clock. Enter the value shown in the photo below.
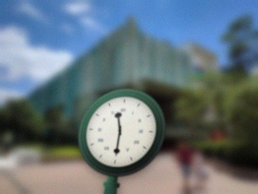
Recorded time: 11:30
